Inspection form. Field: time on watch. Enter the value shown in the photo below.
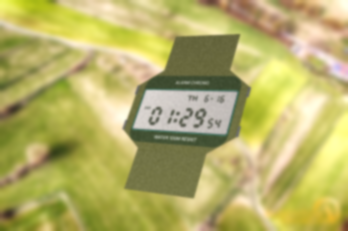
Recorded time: 1:29
